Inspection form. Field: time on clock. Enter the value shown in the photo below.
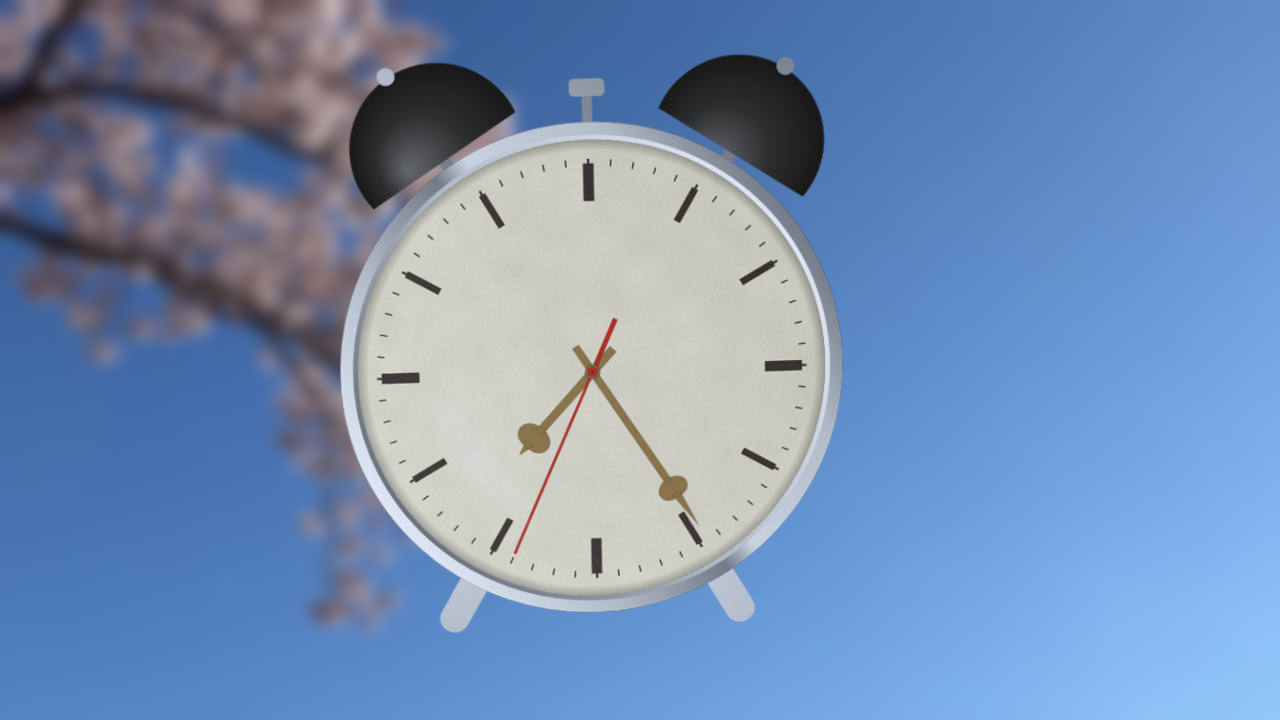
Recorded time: 7:24:34
